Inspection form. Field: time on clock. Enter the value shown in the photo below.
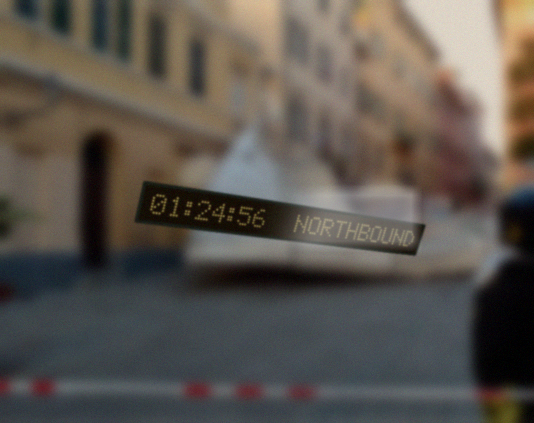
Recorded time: 1:24:56
